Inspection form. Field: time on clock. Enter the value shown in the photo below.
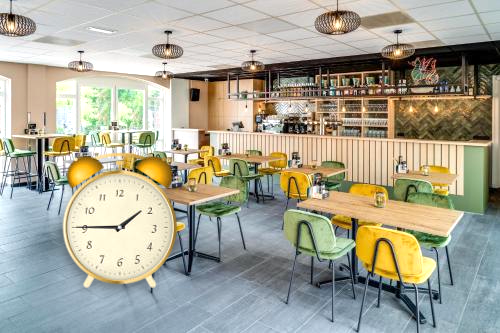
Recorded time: 1:45
